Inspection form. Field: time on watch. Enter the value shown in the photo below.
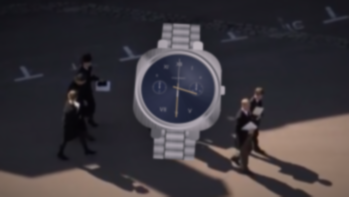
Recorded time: 3:30
